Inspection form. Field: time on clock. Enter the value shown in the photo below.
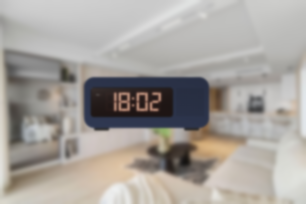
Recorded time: 18:02
